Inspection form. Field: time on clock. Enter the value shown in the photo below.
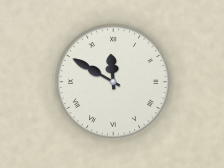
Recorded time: 11:50
